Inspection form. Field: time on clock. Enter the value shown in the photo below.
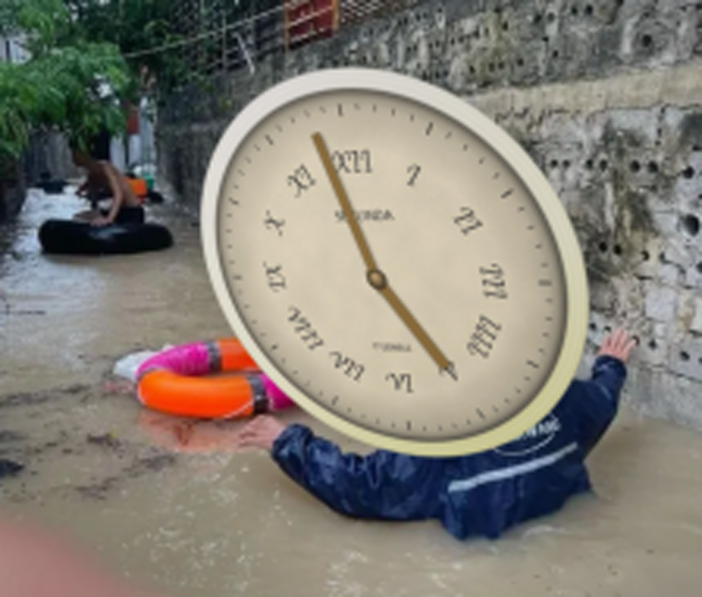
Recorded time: 4:58
